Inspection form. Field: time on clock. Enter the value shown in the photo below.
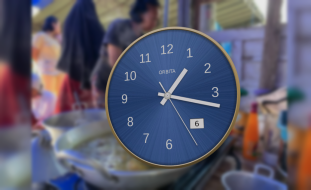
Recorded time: 1:17:25
